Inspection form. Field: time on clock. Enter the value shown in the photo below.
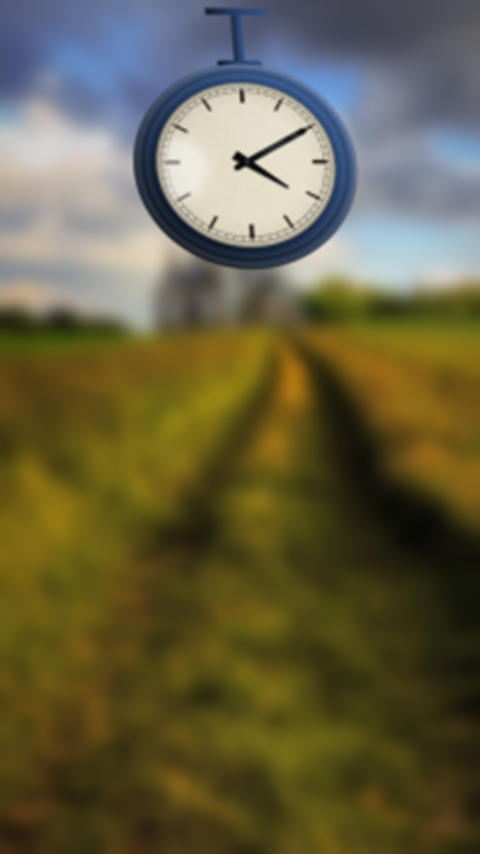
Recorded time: 4:10
